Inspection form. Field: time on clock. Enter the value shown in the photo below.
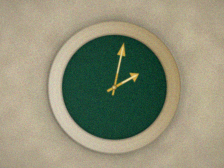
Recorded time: 2:02
